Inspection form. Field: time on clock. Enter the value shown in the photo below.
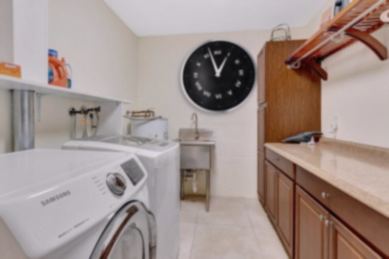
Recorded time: 12:57
